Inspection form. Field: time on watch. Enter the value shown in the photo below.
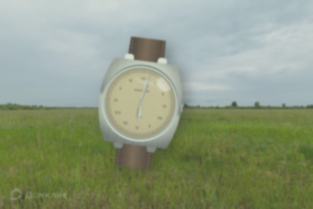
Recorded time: 6:02
